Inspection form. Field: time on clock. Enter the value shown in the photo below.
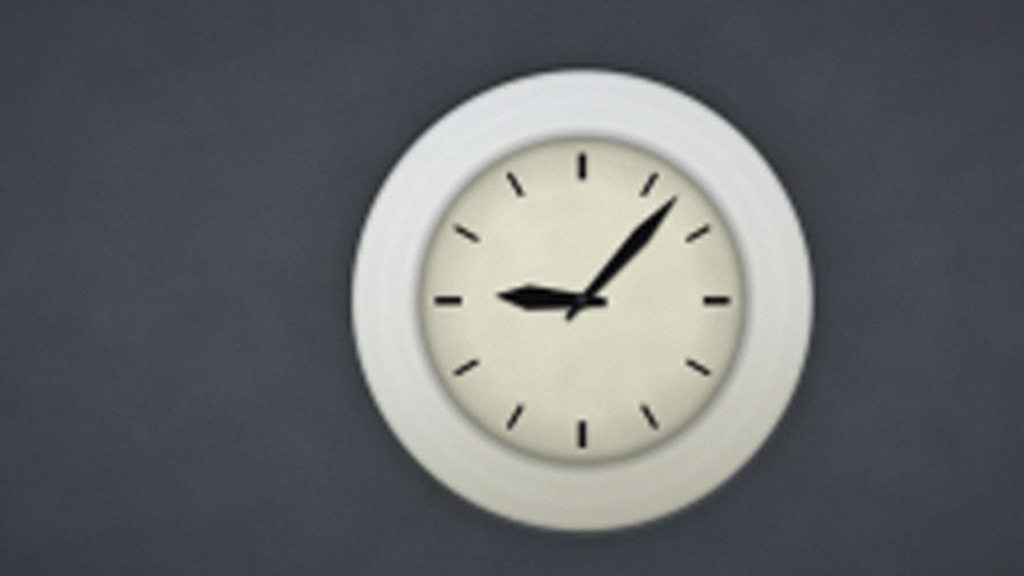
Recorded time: 9:07
